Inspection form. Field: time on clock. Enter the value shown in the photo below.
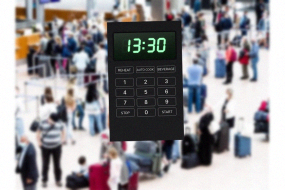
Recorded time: 13:30
